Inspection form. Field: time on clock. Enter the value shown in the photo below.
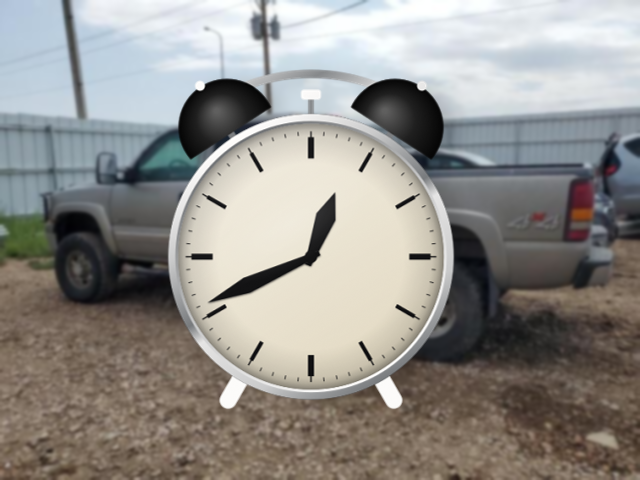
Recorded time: 12:41
